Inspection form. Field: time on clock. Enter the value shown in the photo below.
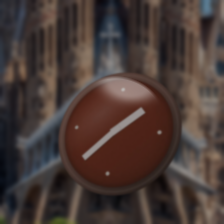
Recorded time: 1:37
